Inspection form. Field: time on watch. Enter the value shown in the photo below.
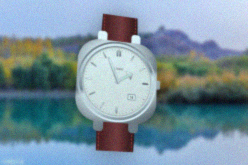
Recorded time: 1:56
